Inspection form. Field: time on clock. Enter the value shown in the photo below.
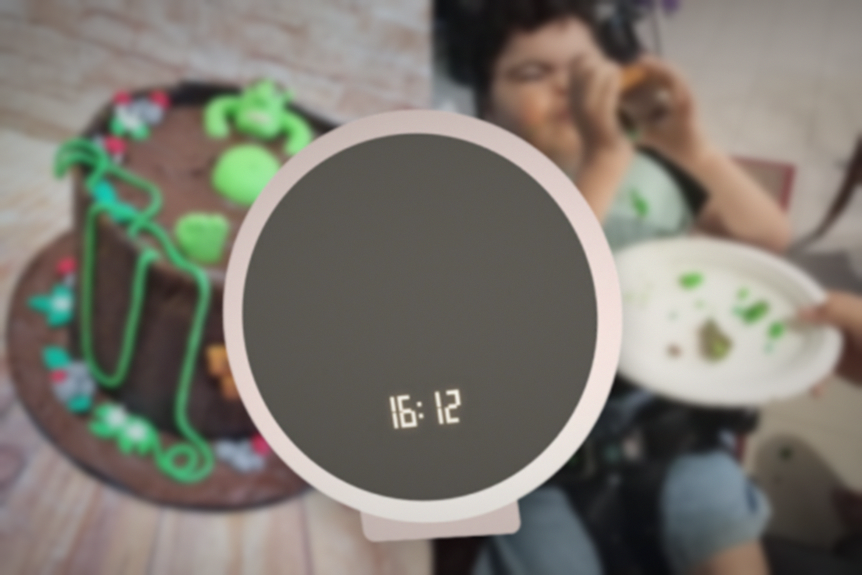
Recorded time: 16:12
